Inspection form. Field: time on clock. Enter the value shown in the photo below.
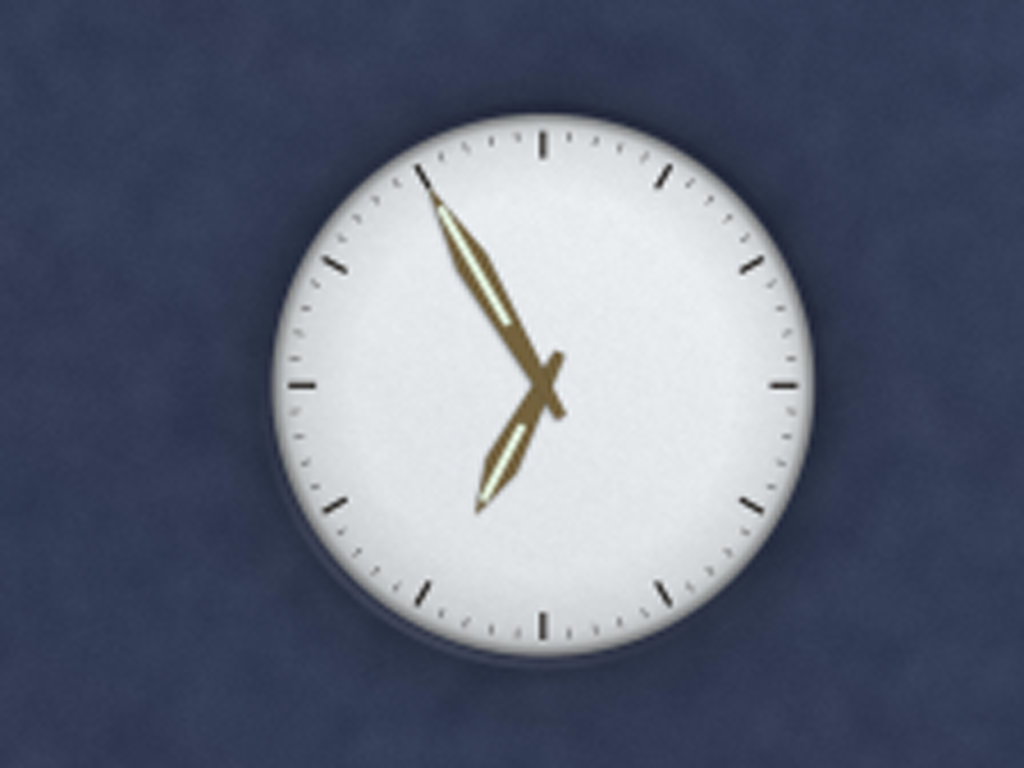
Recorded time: 6:55
